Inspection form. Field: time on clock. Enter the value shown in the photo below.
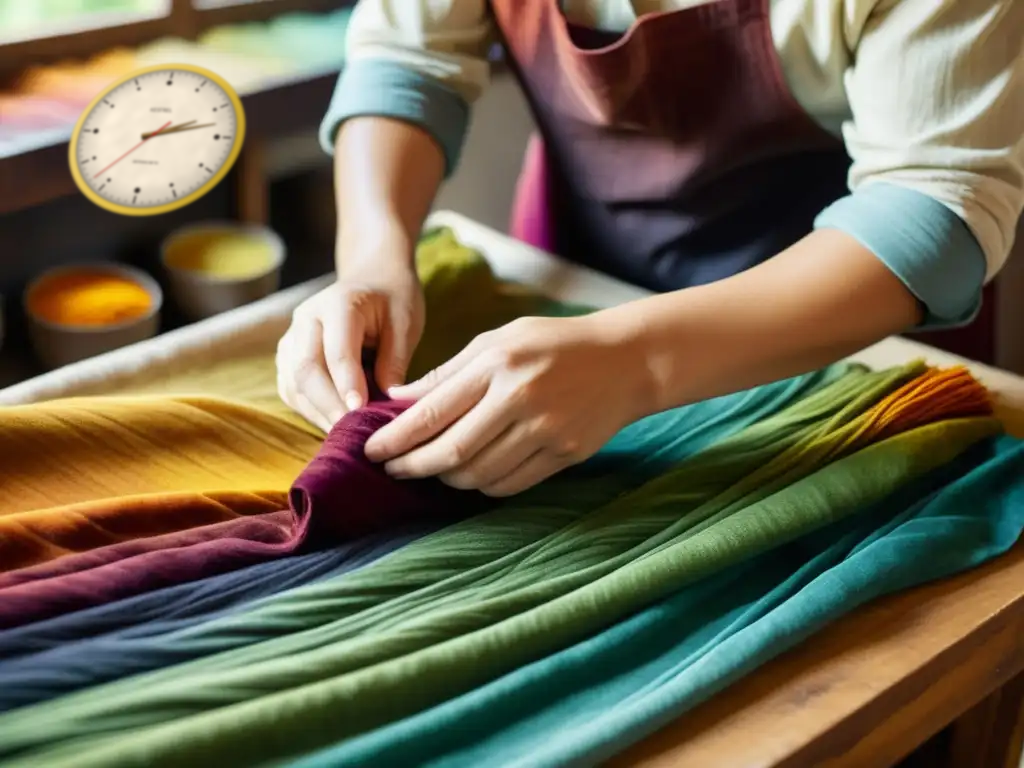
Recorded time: 2:12:37
